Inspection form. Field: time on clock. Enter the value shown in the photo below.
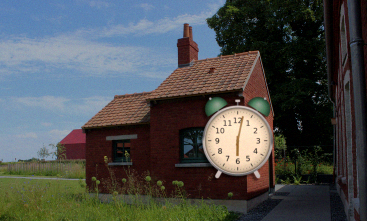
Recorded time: 6:02
